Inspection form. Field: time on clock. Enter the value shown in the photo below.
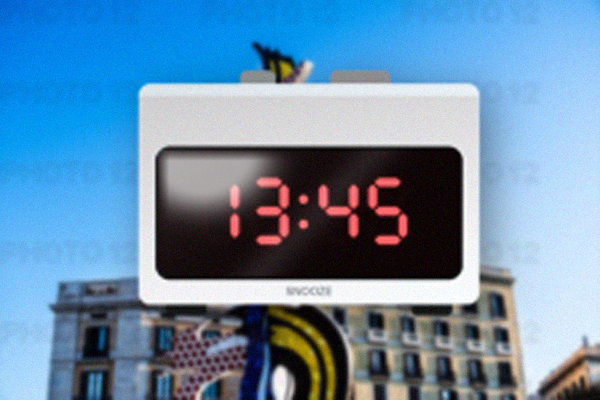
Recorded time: 13:45
